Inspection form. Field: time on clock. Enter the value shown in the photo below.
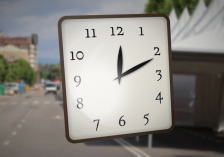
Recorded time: 12:11
